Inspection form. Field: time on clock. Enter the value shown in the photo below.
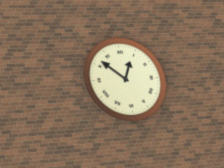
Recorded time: 12:52
